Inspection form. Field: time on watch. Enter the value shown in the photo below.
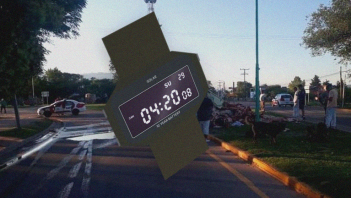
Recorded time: 4:20:08
